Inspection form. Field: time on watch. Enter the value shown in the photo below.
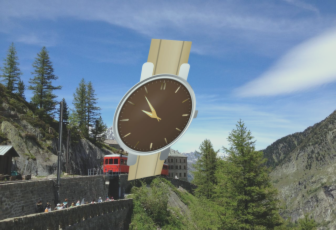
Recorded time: 9:54
